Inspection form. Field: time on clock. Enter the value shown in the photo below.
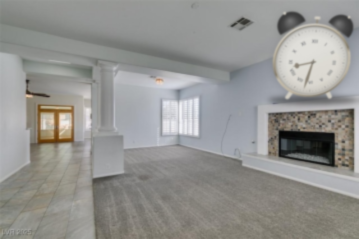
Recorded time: 8:32
